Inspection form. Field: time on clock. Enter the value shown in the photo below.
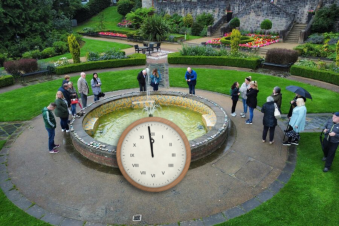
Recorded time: 11:59
